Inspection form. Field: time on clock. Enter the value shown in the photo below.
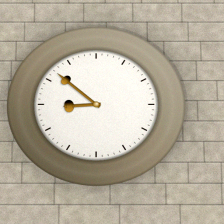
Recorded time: 8:52
